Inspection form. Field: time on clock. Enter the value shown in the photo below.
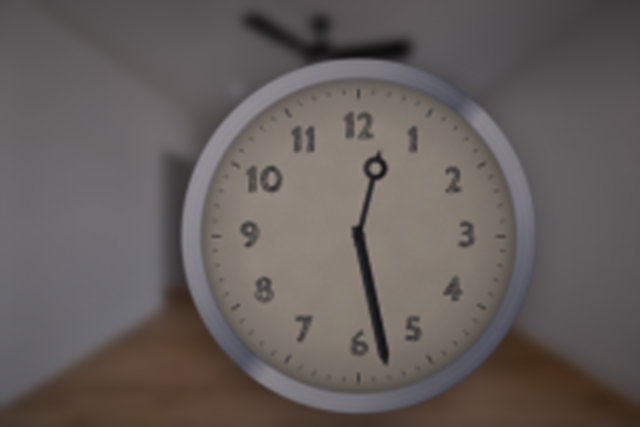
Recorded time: 12:28
